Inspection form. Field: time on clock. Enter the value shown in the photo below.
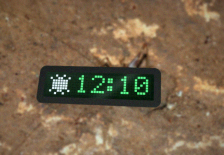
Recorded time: 12:10
